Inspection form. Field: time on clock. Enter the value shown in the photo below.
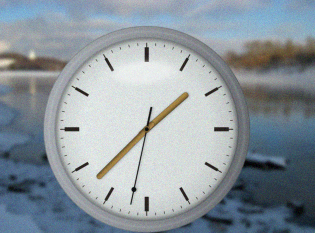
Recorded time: 1:37:32
